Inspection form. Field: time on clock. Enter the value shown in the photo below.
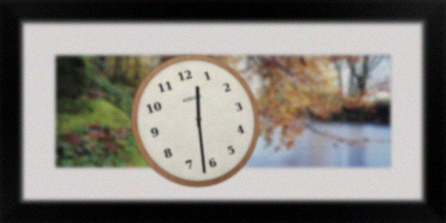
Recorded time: 12:32
